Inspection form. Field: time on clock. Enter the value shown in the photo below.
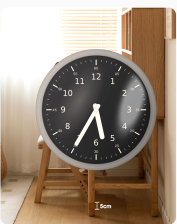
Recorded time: 5:35
